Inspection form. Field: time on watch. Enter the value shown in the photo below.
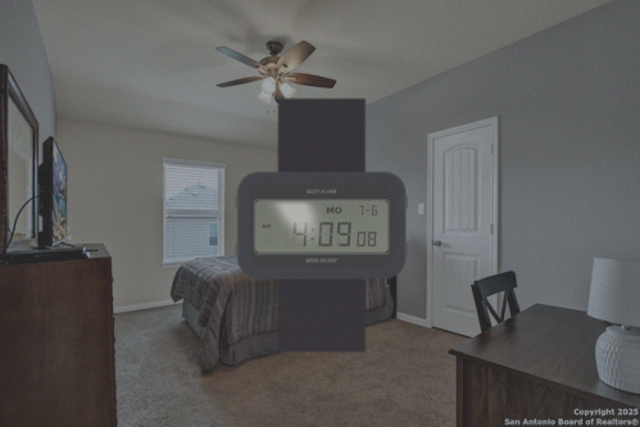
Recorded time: 4:09:08
